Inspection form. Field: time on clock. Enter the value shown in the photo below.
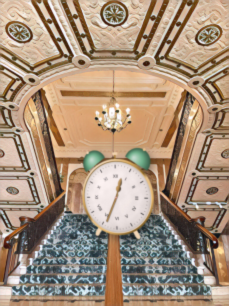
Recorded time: 12:34
